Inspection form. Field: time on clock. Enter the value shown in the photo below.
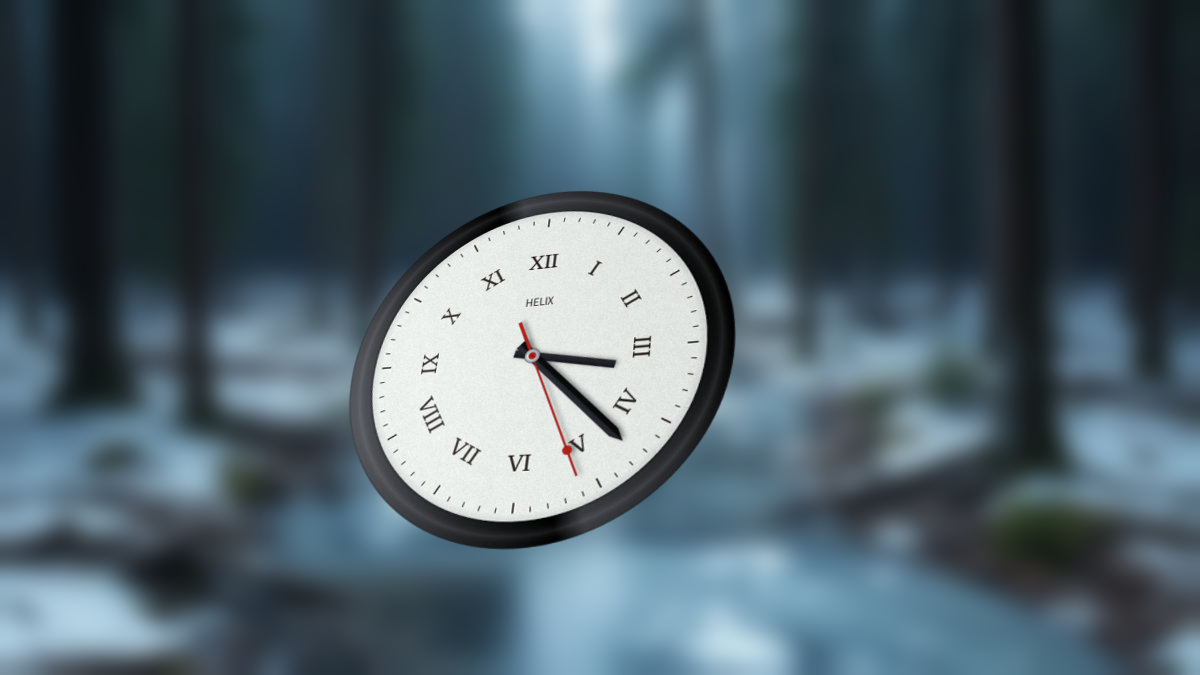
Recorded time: 3:22:26
